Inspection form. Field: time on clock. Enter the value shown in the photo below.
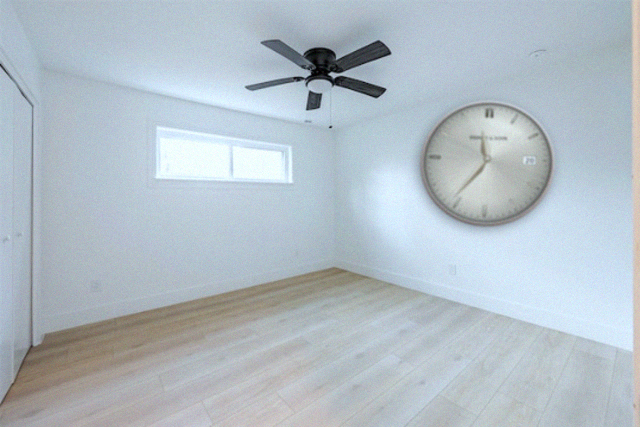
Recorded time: 11:36
